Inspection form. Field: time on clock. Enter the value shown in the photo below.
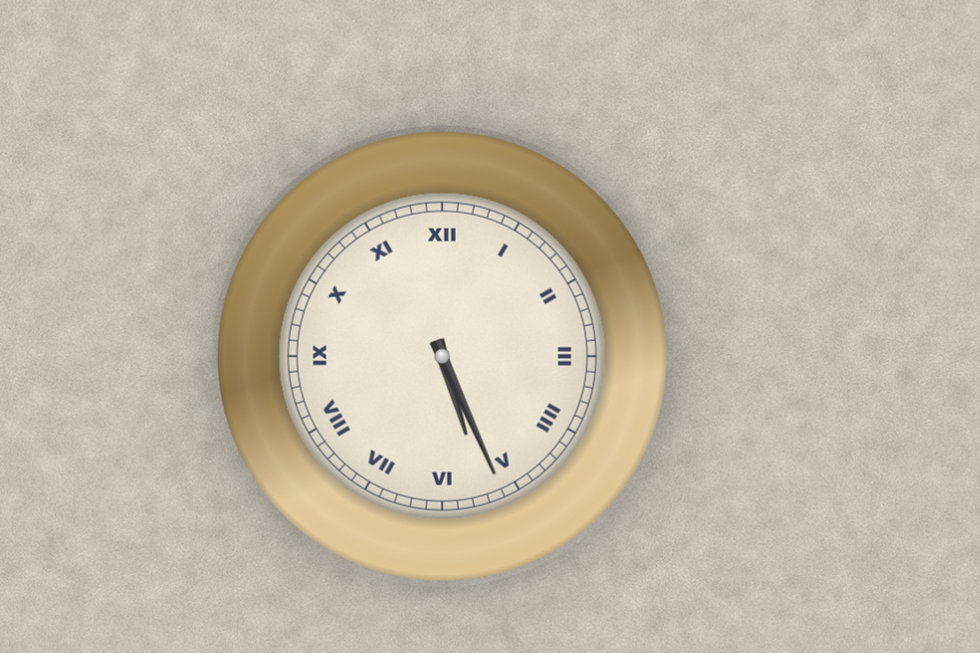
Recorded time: 5:26
